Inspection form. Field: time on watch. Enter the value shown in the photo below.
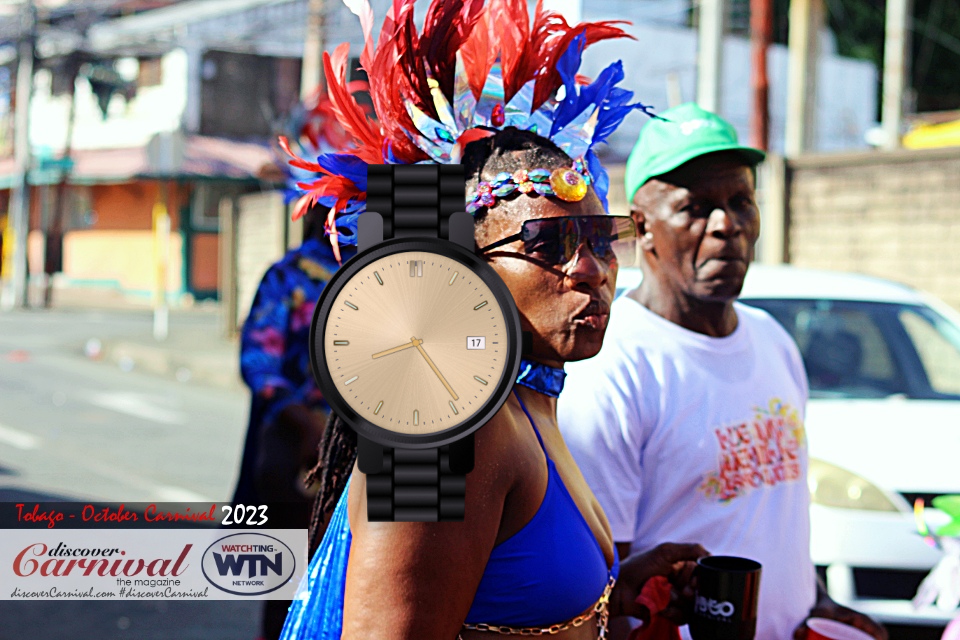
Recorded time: 8:24
